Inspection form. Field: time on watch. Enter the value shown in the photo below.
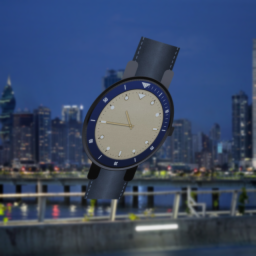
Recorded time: 10:45
